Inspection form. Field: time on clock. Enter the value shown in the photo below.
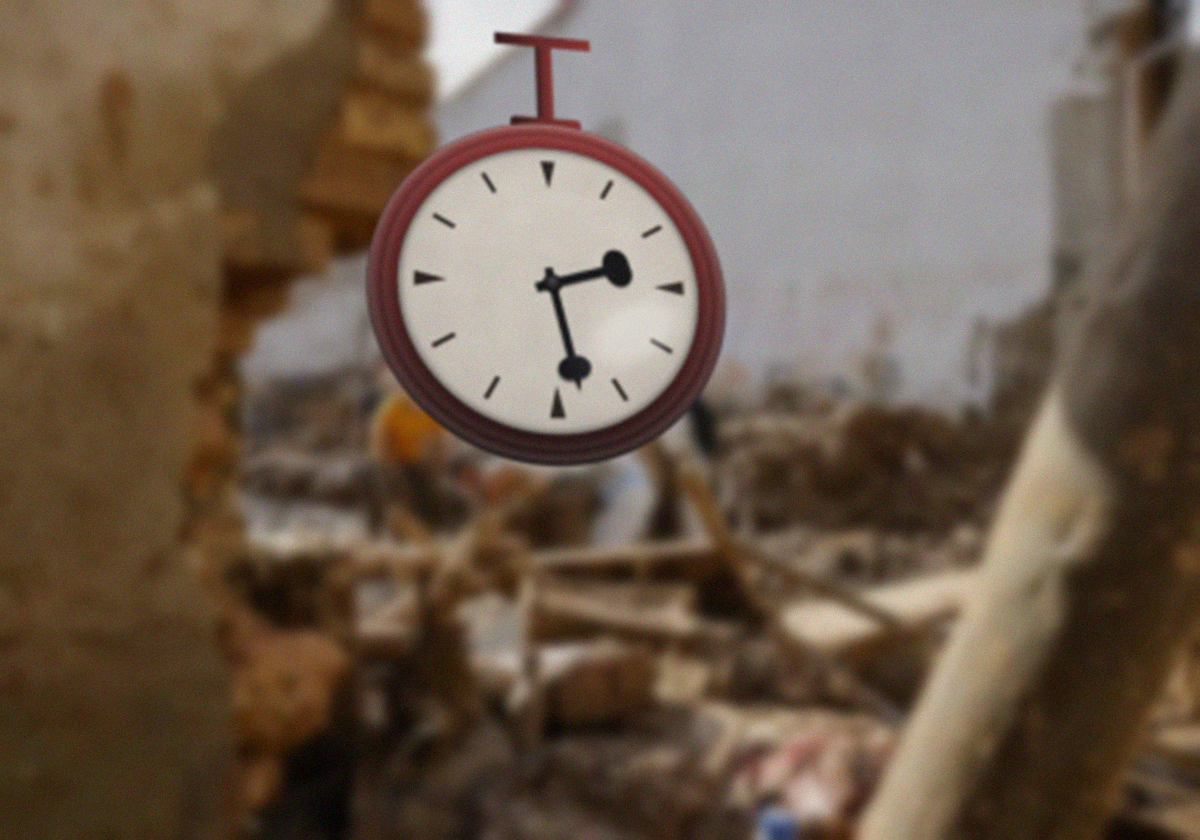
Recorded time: 2:28
